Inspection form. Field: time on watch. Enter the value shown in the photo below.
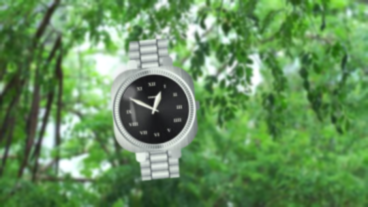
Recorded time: 12:50
